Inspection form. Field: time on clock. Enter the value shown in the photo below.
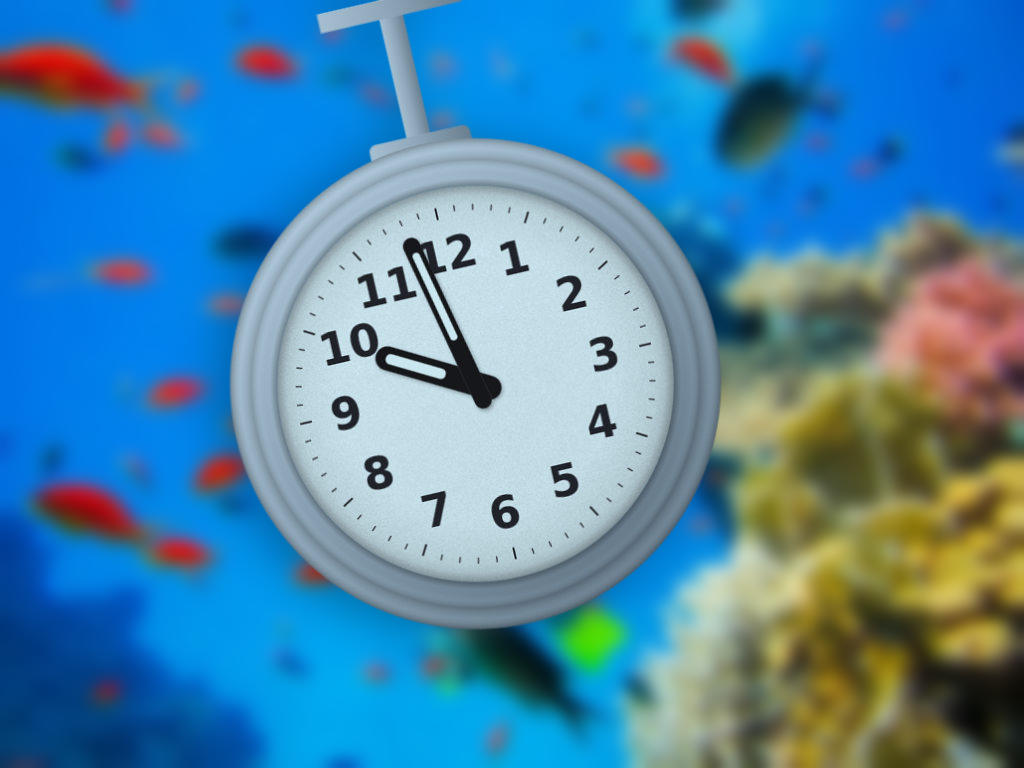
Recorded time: 9:58
